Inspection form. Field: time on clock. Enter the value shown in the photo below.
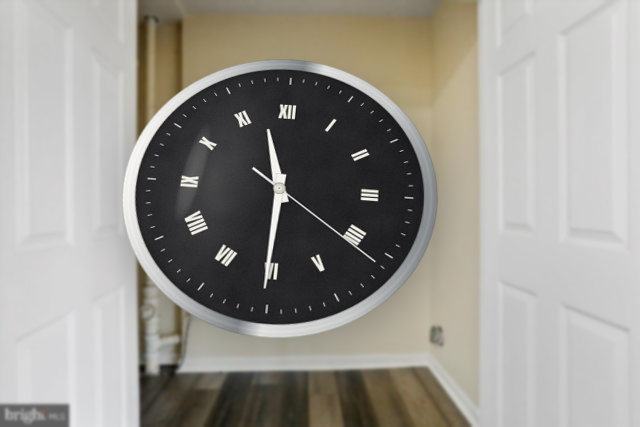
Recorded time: 11:30:21
